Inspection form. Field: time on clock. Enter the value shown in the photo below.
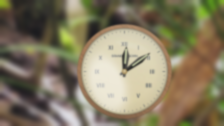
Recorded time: 12:09
